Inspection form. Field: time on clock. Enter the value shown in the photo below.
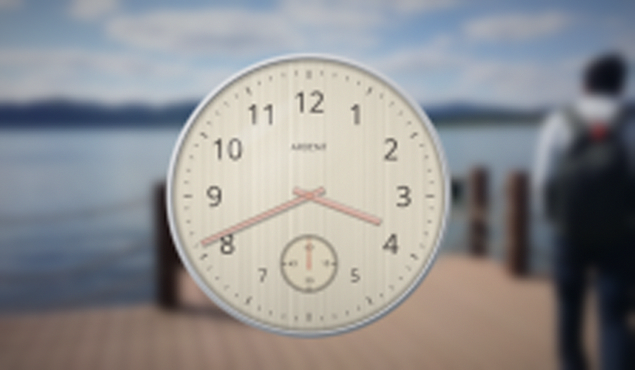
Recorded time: 3:41
